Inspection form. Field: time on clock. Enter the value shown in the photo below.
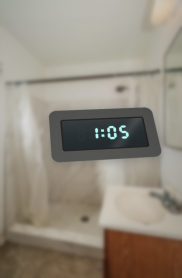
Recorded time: 1:05
